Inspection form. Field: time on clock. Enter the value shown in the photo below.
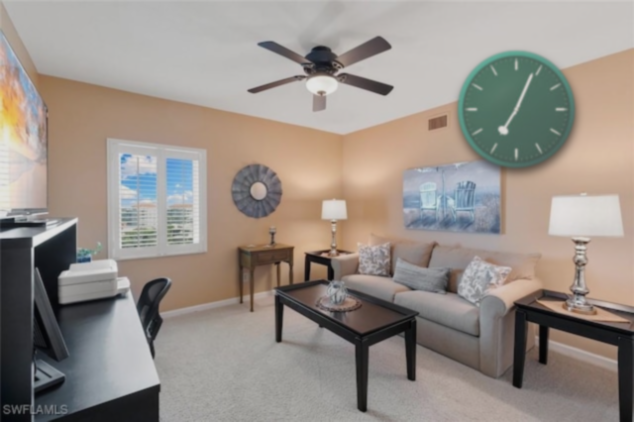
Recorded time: 7:04
